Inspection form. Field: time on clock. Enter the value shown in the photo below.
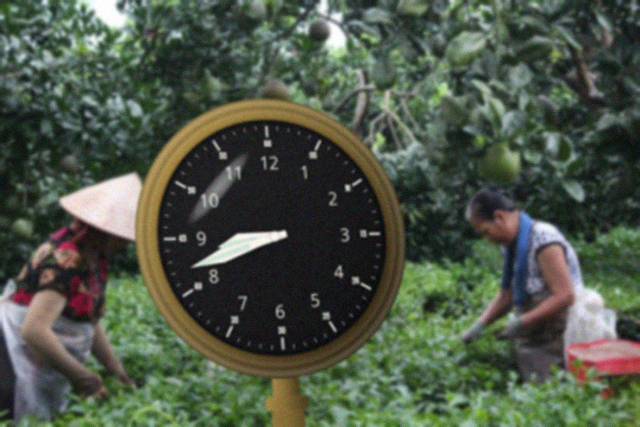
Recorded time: 8:42
